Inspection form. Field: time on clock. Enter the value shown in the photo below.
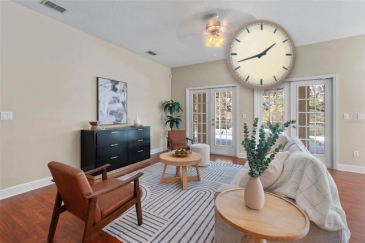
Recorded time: 1:42
